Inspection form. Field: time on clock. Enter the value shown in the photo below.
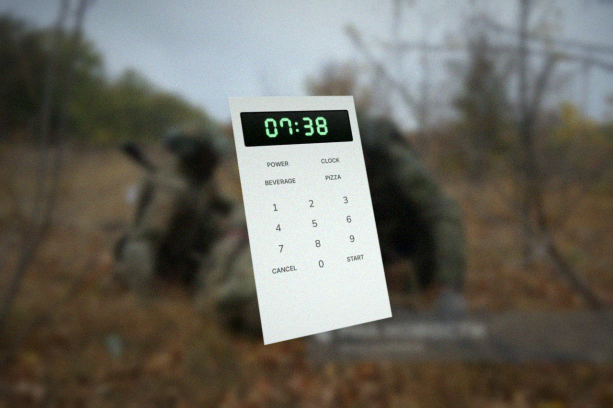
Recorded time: 7:38
